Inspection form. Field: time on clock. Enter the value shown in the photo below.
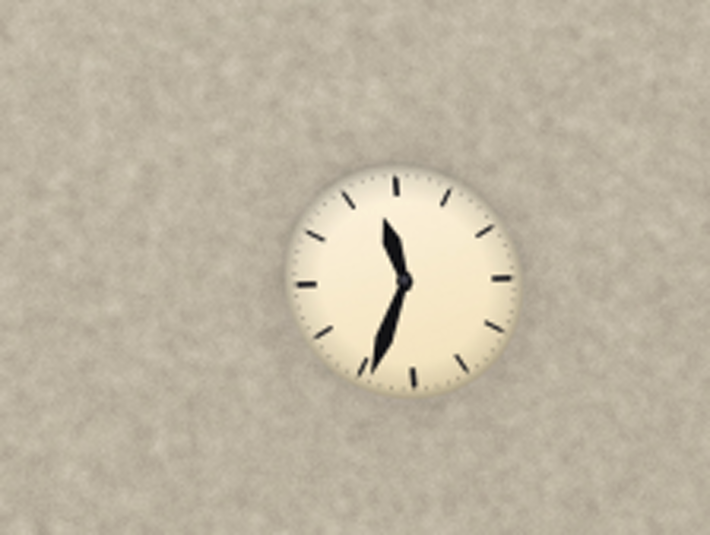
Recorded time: 11:34
